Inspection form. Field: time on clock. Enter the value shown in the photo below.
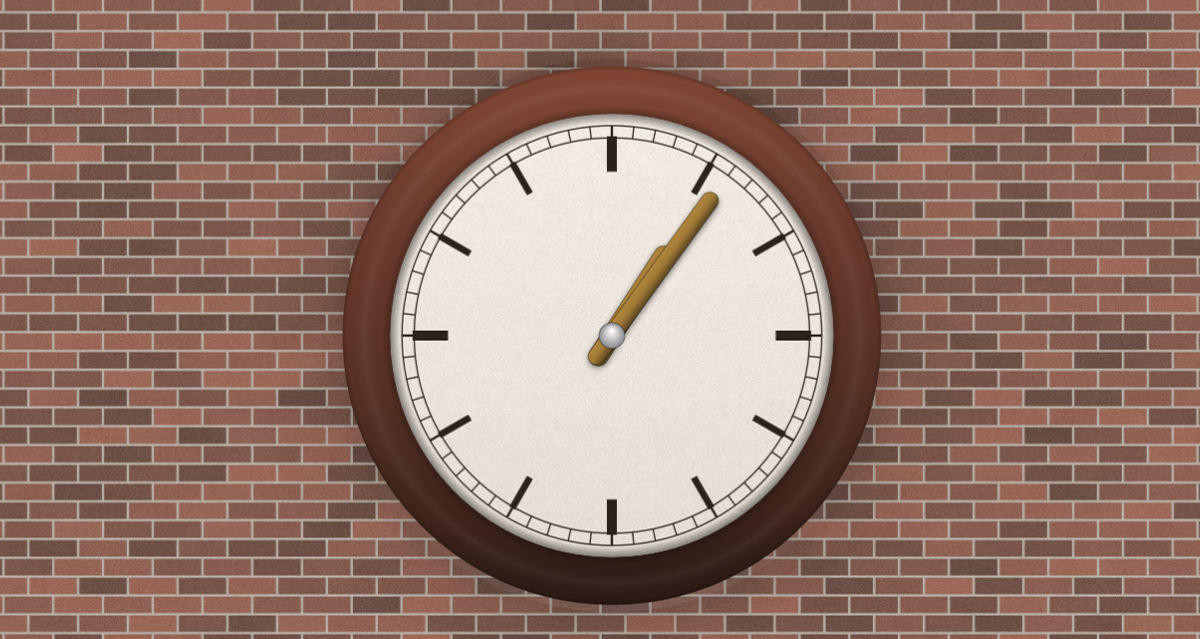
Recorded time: 1:06
